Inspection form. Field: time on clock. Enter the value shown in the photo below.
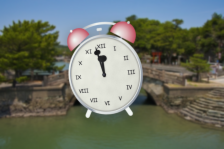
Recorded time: 11:58
